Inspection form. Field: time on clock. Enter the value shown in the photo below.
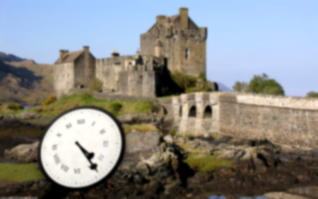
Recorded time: 4:24
